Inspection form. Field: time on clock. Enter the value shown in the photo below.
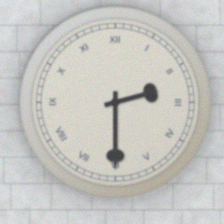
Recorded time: 2:30
